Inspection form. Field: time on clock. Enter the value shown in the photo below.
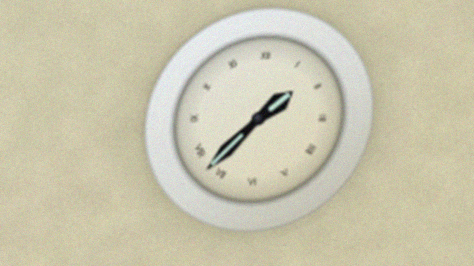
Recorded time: 1:37
